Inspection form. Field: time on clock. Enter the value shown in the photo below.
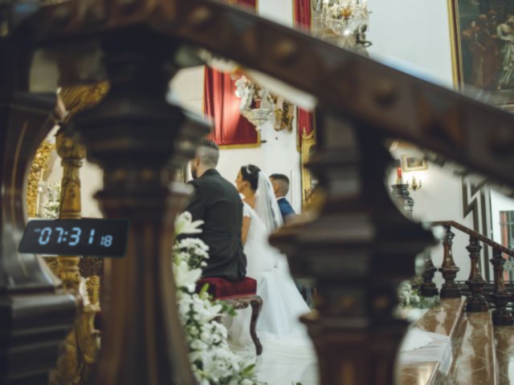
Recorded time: 7:31
